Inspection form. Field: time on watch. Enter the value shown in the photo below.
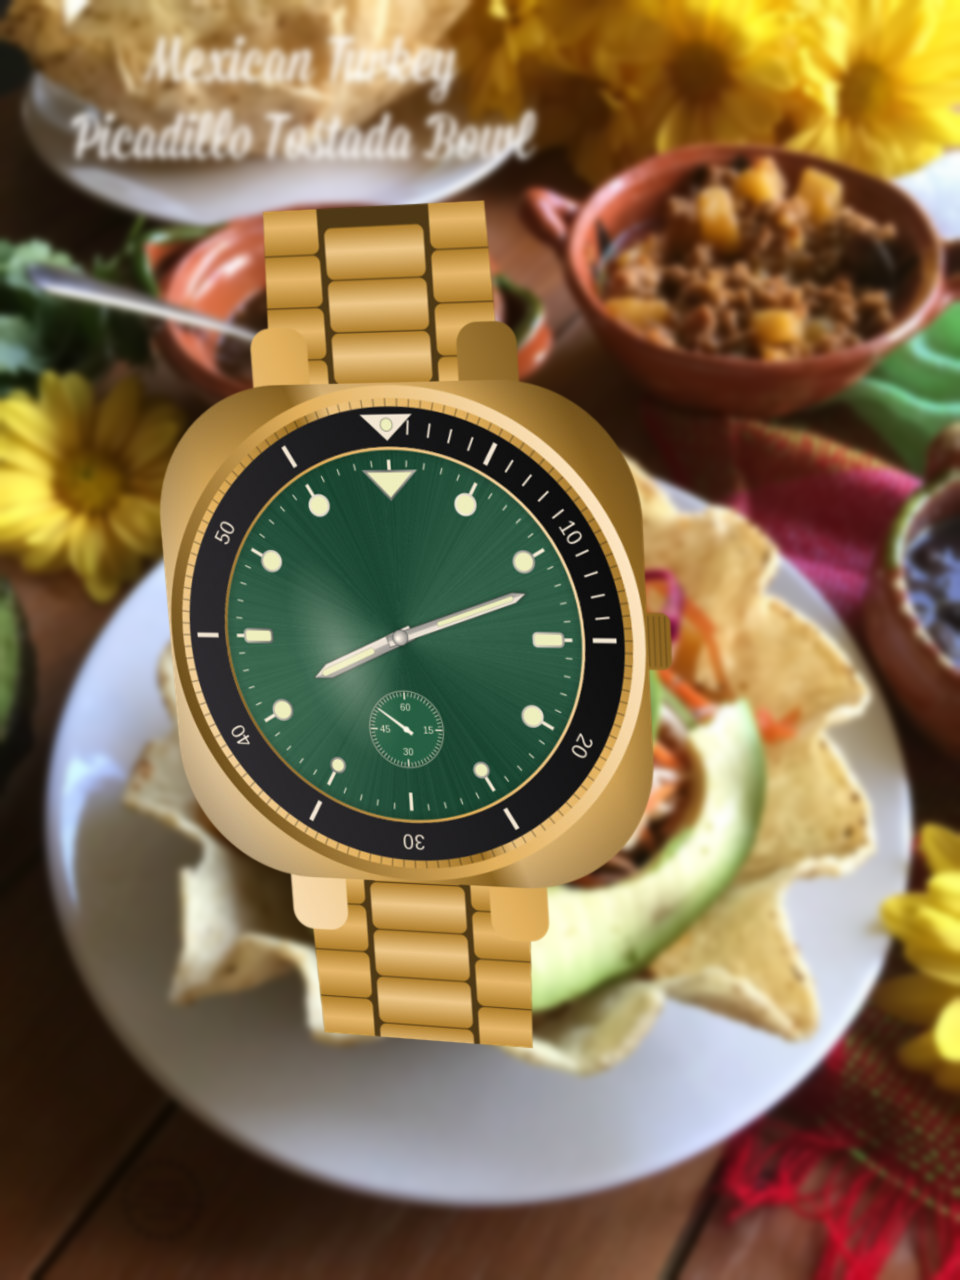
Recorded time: 8:11:51
